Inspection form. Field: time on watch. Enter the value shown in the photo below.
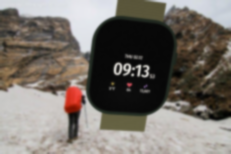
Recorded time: 9:13
